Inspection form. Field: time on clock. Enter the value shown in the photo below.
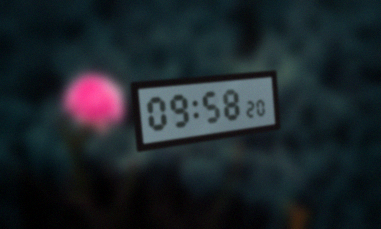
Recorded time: 9:58:20
